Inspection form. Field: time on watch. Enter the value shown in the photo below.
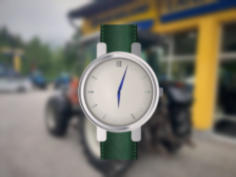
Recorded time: 6:03
